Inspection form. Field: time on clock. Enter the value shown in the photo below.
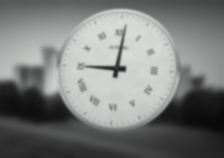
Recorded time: 9:01
